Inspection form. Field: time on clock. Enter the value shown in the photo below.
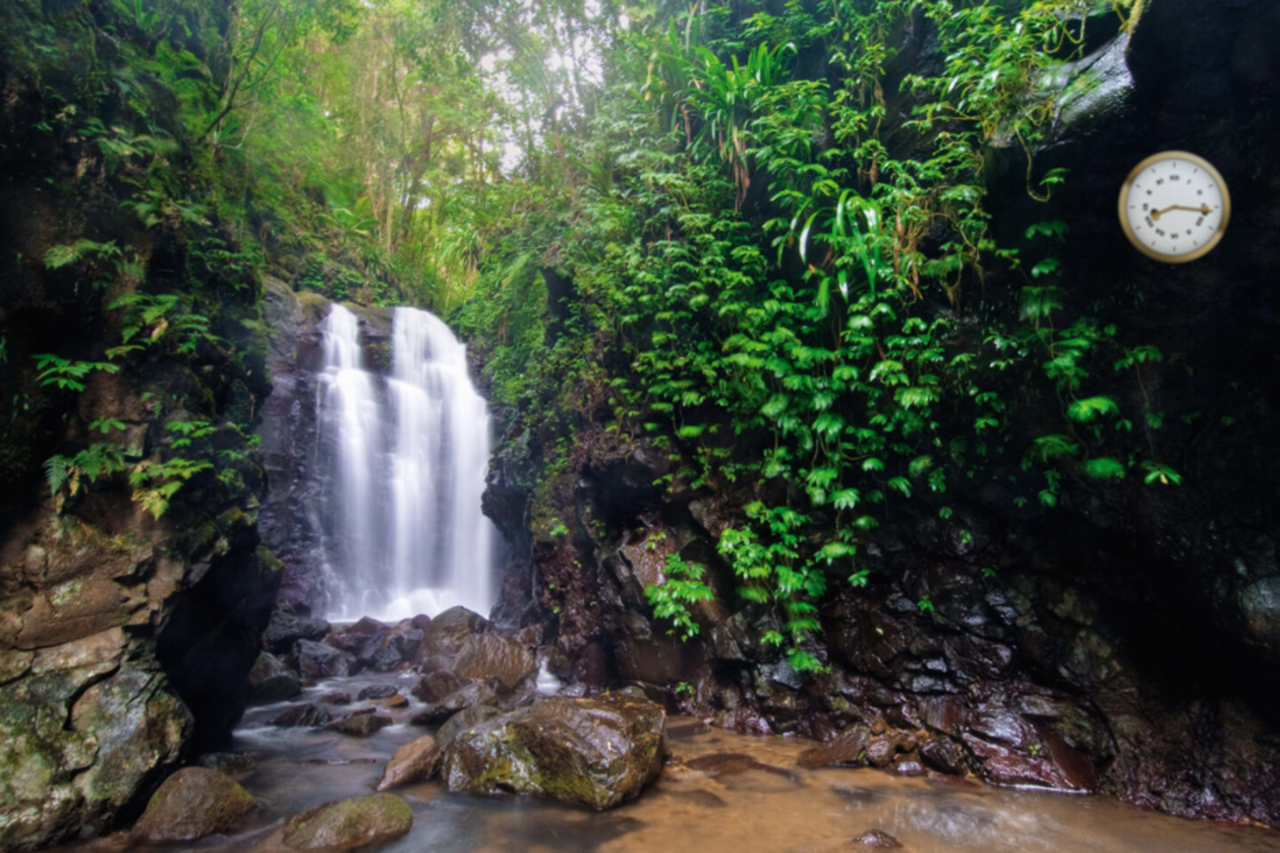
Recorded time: 8:16
